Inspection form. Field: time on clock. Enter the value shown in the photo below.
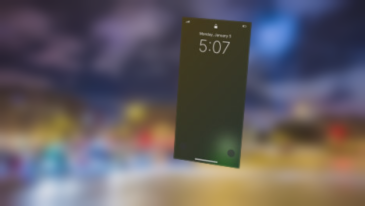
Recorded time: 5:07
